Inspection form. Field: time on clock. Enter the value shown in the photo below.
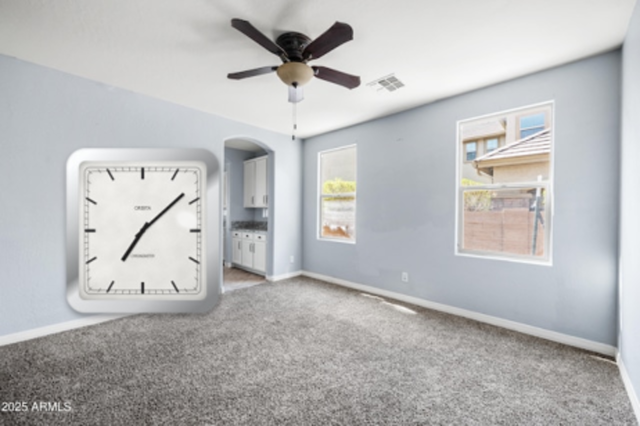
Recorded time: 7:08
